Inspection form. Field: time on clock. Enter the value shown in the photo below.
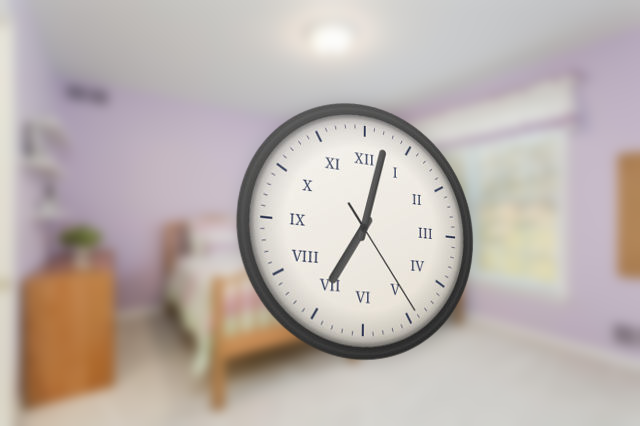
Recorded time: 7:02:24
